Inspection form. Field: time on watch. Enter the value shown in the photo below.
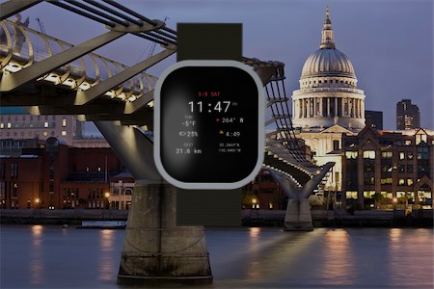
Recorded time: 11:47
